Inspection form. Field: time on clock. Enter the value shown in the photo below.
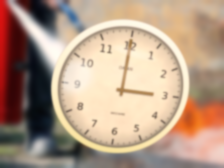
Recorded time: 3:00
